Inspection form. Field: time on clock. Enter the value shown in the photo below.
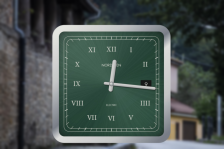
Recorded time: 12:16
